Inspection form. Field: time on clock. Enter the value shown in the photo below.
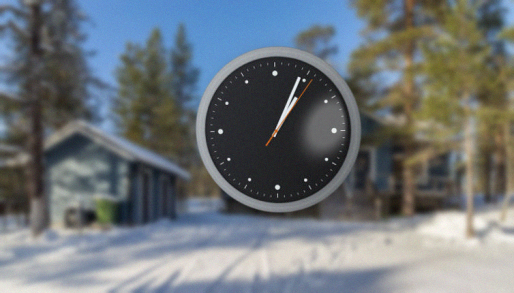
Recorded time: 1:04:06
